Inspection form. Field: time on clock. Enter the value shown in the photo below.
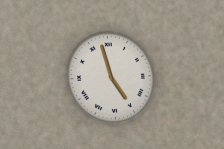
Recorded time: 4:58
